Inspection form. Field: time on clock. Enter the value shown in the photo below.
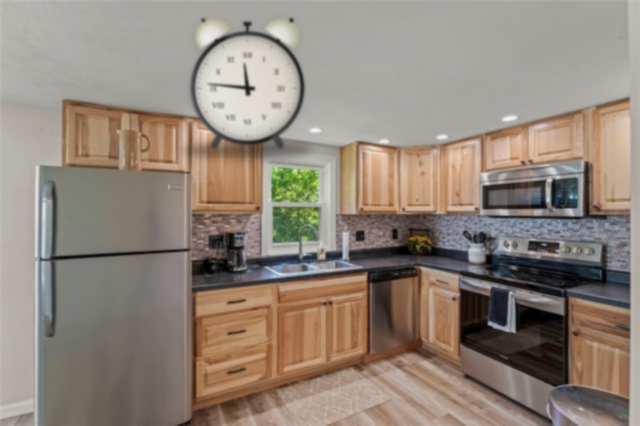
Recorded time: 11:46
